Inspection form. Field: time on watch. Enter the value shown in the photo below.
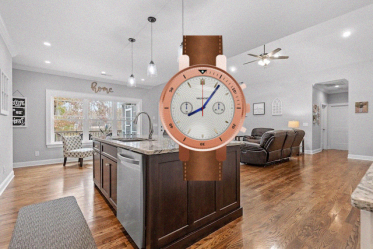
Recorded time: 8:06
